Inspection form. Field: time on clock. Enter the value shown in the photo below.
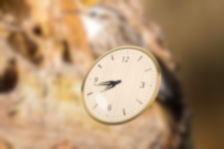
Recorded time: 7:43
